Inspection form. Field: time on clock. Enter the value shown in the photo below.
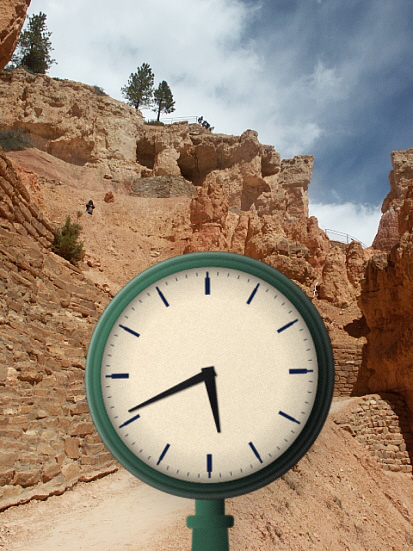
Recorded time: 5:41
